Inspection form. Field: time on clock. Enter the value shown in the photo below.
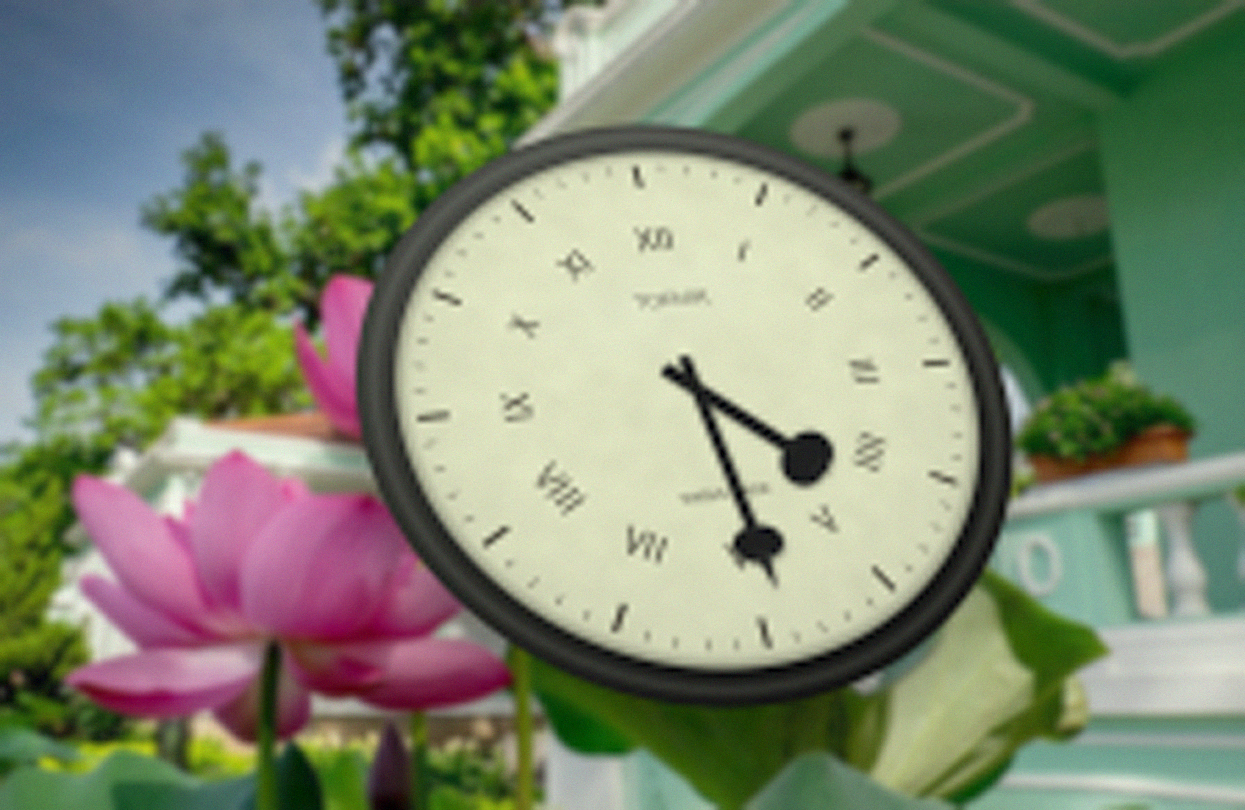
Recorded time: 4:29
